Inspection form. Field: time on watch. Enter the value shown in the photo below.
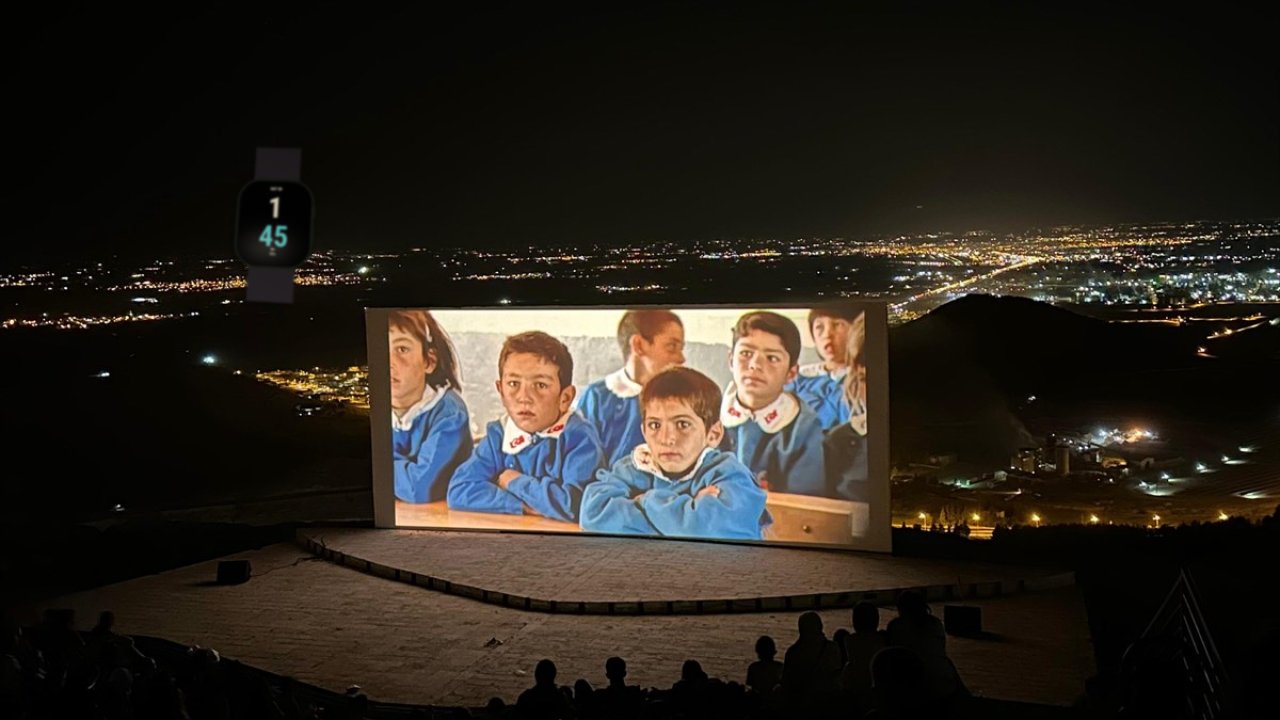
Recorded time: 1:45
